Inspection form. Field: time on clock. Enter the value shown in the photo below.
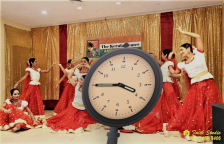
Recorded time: 3:45
